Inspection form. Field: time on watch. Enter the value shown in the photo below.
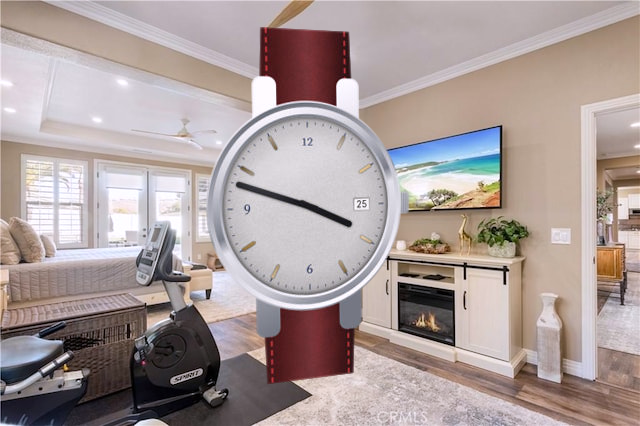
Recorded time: 3:48
